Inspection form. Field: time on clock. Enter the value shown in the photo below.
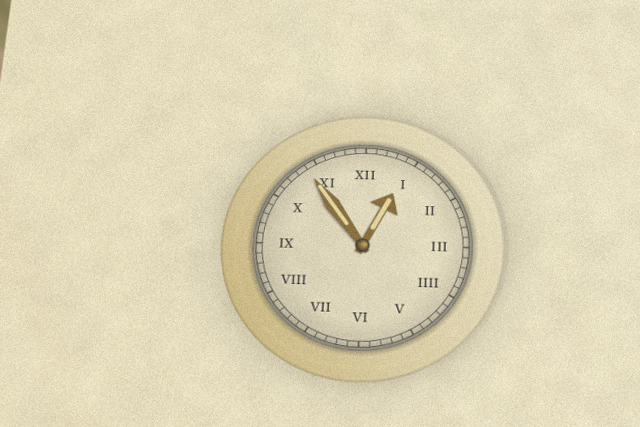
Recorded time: 12:54
